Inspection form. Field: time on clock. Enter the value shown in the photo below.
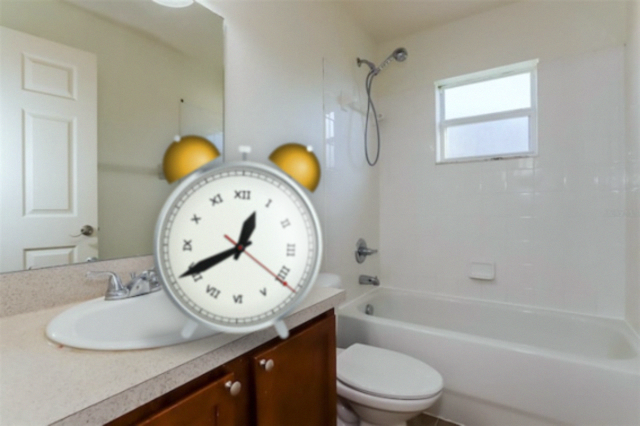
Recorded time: 12:40:21
